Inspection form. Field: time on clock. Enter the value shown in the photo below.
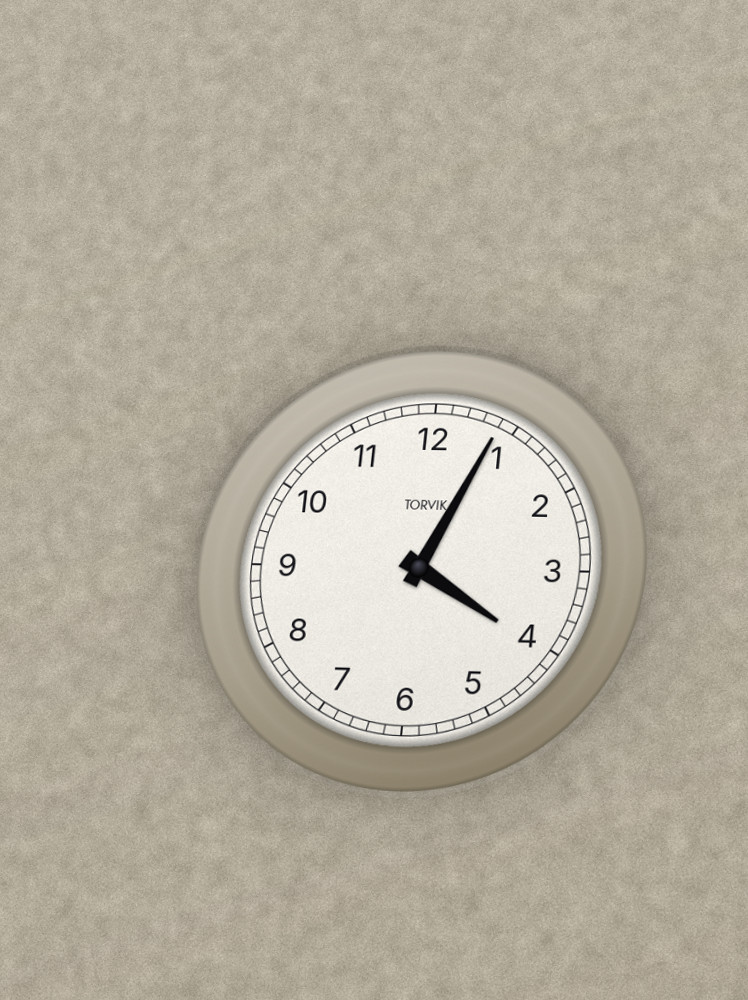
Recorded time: 4:04
